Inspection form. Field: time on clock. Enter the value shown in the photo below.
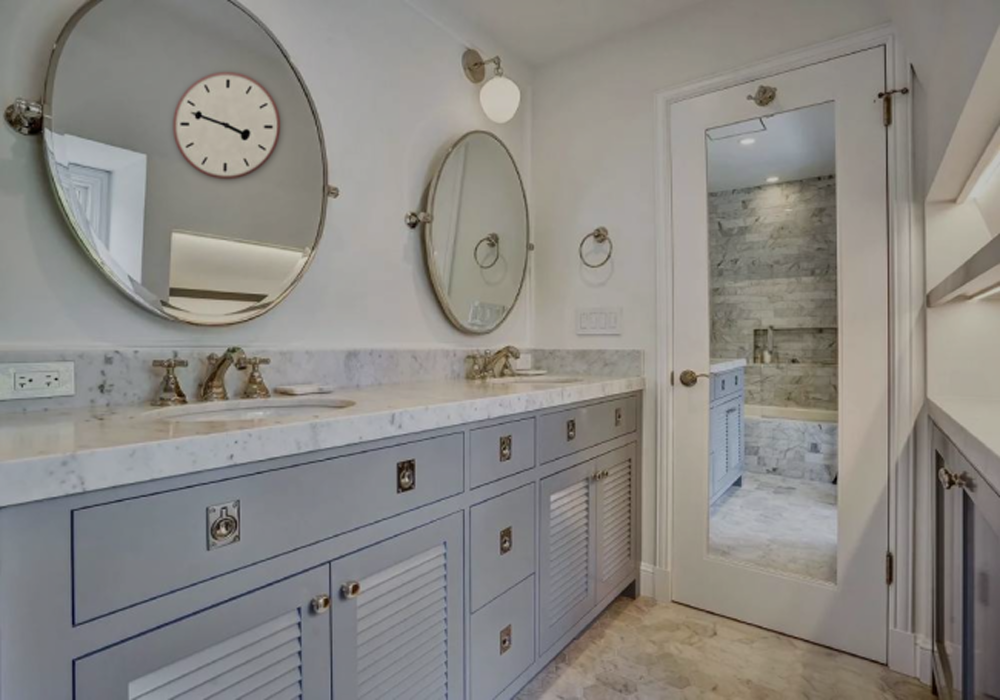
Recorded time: 3:48
